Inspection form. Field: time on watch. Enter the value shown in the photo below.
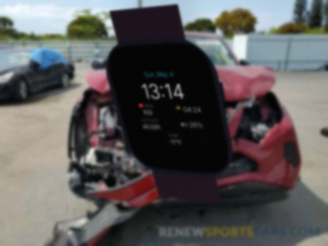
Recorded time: 13:14
